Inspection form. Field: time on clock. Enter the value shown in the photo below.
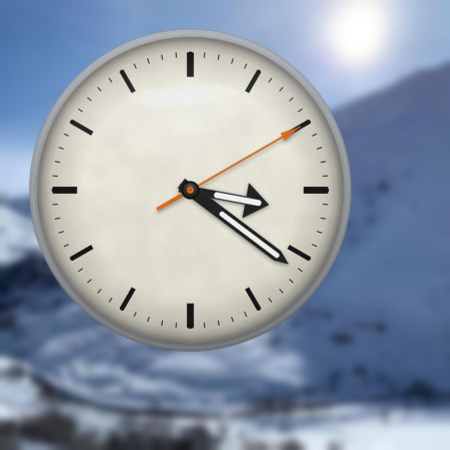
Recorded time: 3:21:10
